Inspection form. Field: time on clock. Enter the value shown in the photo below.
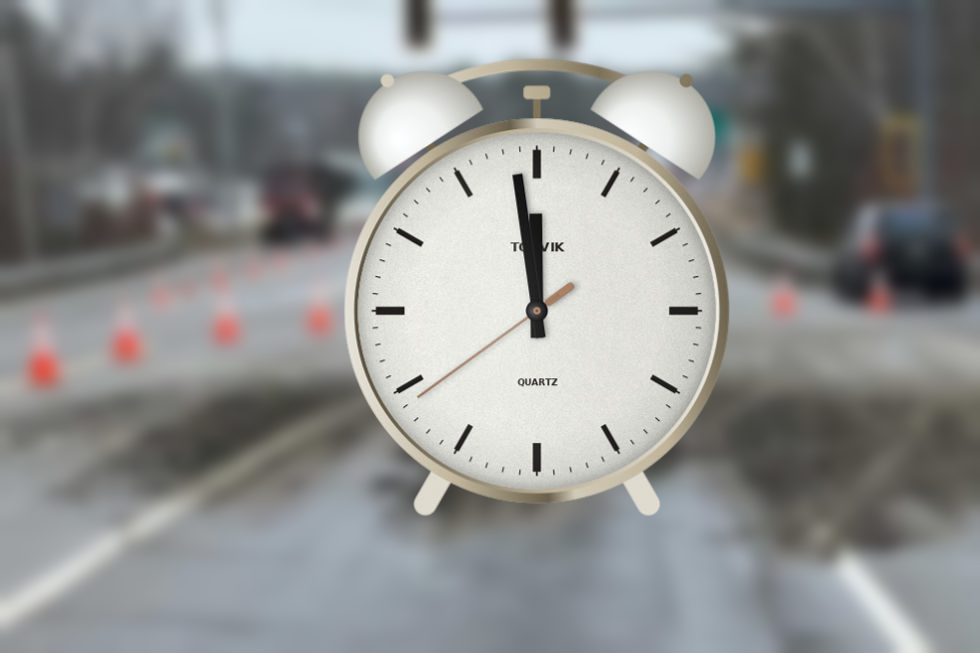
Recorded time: 11:58:39
